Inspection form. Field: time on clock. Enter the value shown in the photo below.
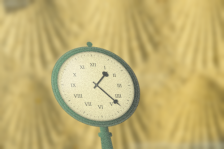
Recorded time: 1:23
